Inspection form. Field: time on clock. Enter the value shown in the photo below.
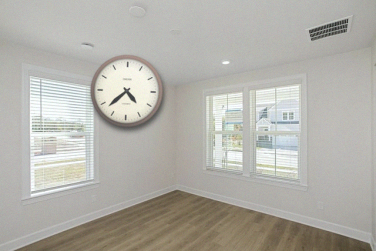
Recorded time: 4:38
